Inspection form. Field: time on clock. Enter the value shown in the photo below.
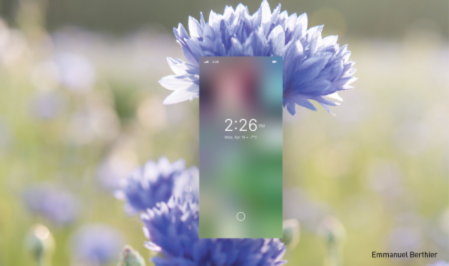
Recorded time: 2:26
